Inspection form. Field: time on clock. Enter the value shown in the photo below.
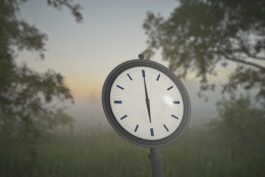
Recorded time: 6:00
